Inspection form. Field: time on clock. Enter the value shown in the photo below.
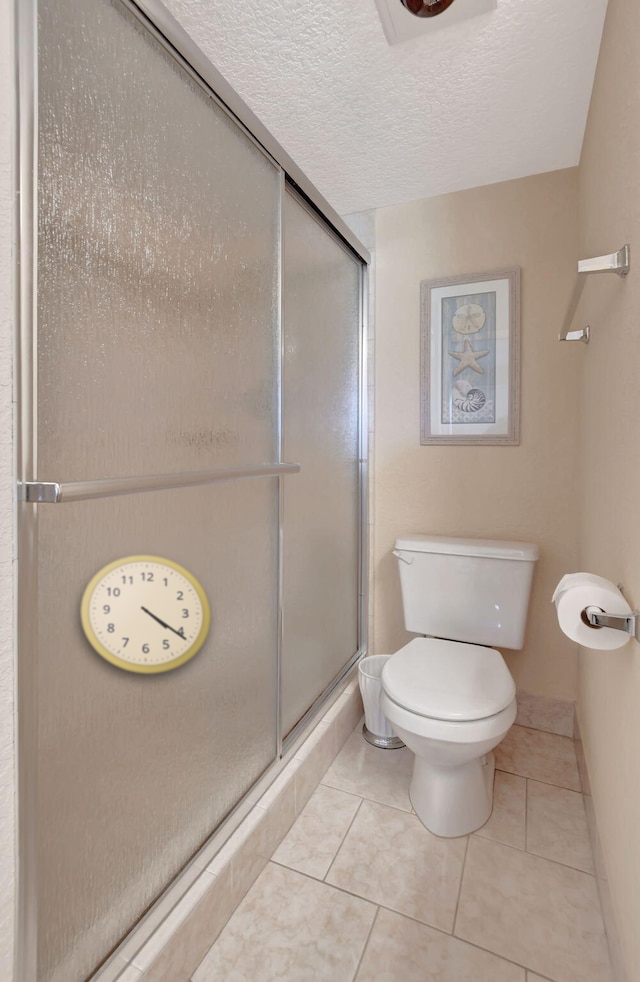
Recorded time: 4:21
